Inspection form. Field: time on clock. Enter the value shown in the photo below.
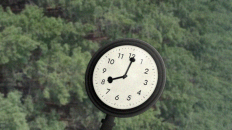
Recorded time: 8:01
